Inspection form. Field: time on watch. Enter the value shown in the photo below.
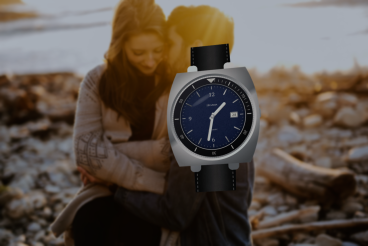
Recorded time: 1:32
